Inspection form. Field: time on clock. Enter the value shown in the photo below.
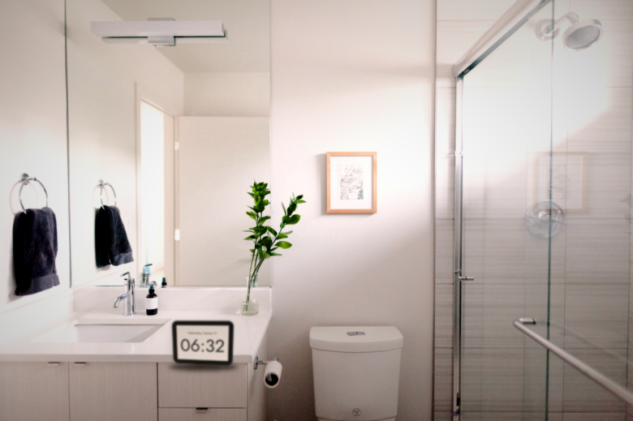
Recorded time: 6:32
